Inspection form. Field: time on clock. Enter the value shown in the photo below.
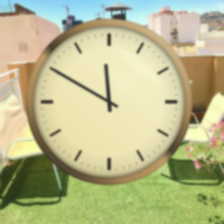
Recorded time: 11:50
